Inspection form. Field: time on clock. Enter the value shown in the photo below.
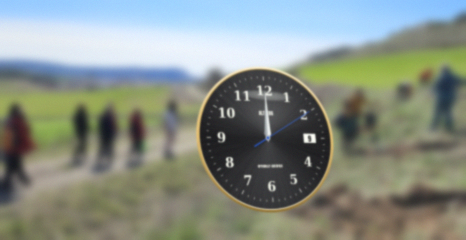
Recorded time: 12:00:10
